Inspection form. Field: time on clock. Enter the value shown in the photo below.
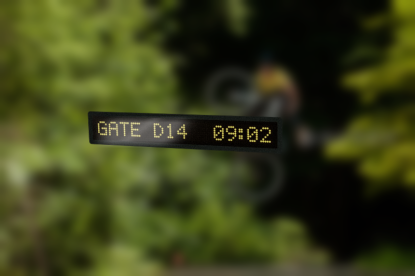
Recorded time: 9:02
